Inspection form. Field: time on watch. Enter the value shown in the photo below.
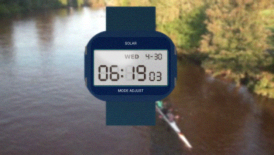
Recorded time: 6:19:03
